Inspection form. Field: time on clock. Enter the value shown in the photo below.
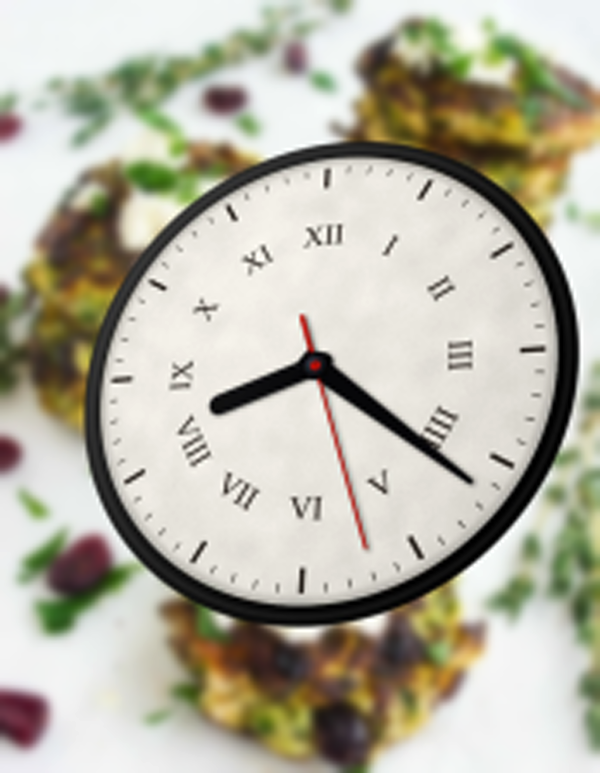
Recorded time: 8:21:27
